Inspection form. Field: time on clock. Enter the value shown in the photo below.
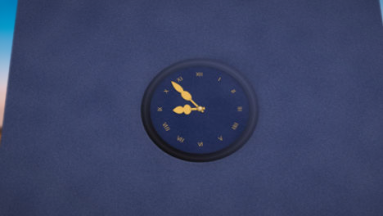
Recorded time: 8:53
